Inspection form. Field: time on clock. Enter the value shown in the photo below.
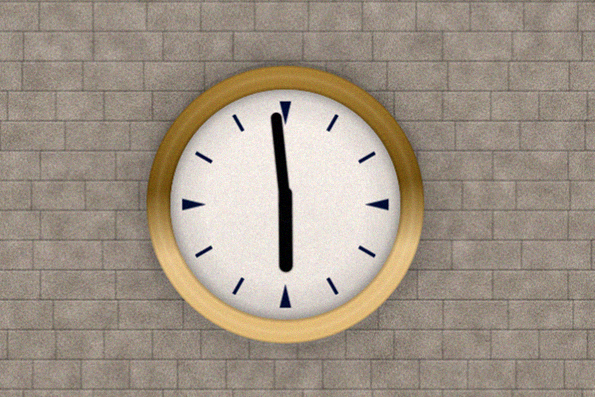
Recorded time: 5:59
